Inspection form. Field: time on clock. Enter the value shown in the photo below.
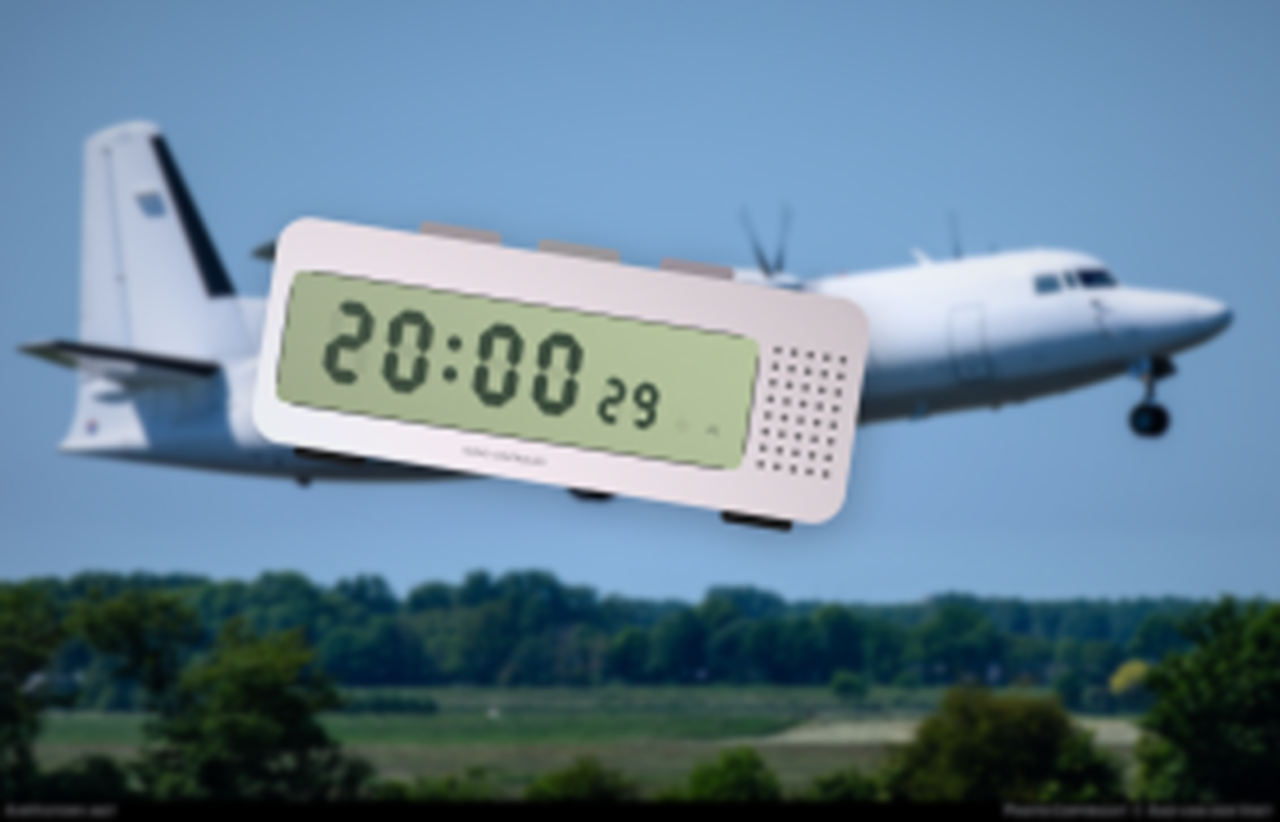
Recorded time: 20:00:29
